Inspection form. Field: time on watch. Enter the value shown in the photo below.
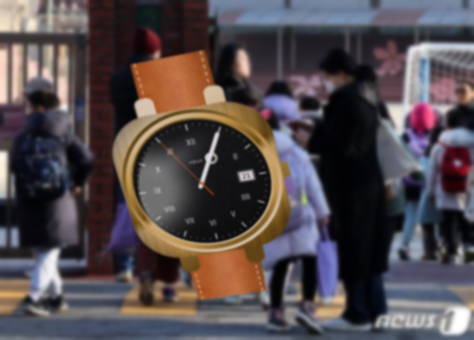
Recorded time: 1:04:55
